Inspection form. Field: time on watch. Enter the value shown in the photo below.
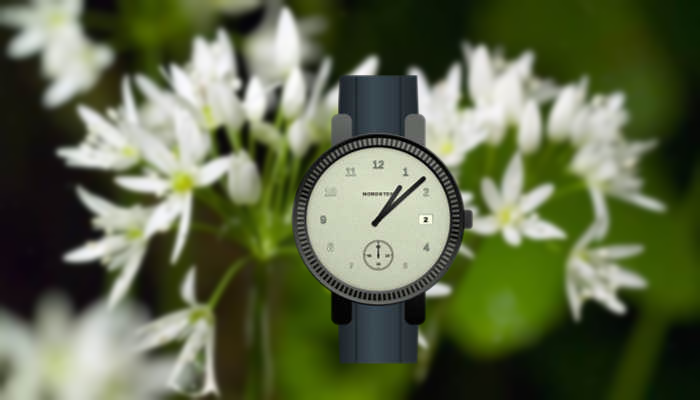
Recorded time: 1:08
